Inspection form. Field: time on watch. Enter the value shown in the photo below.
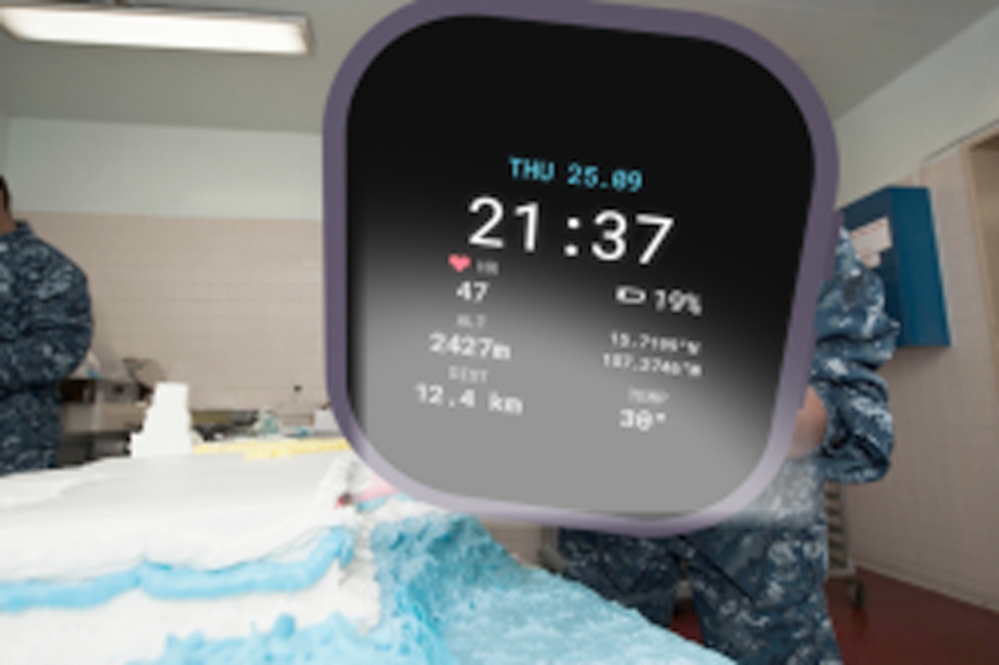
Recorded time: 21:37
